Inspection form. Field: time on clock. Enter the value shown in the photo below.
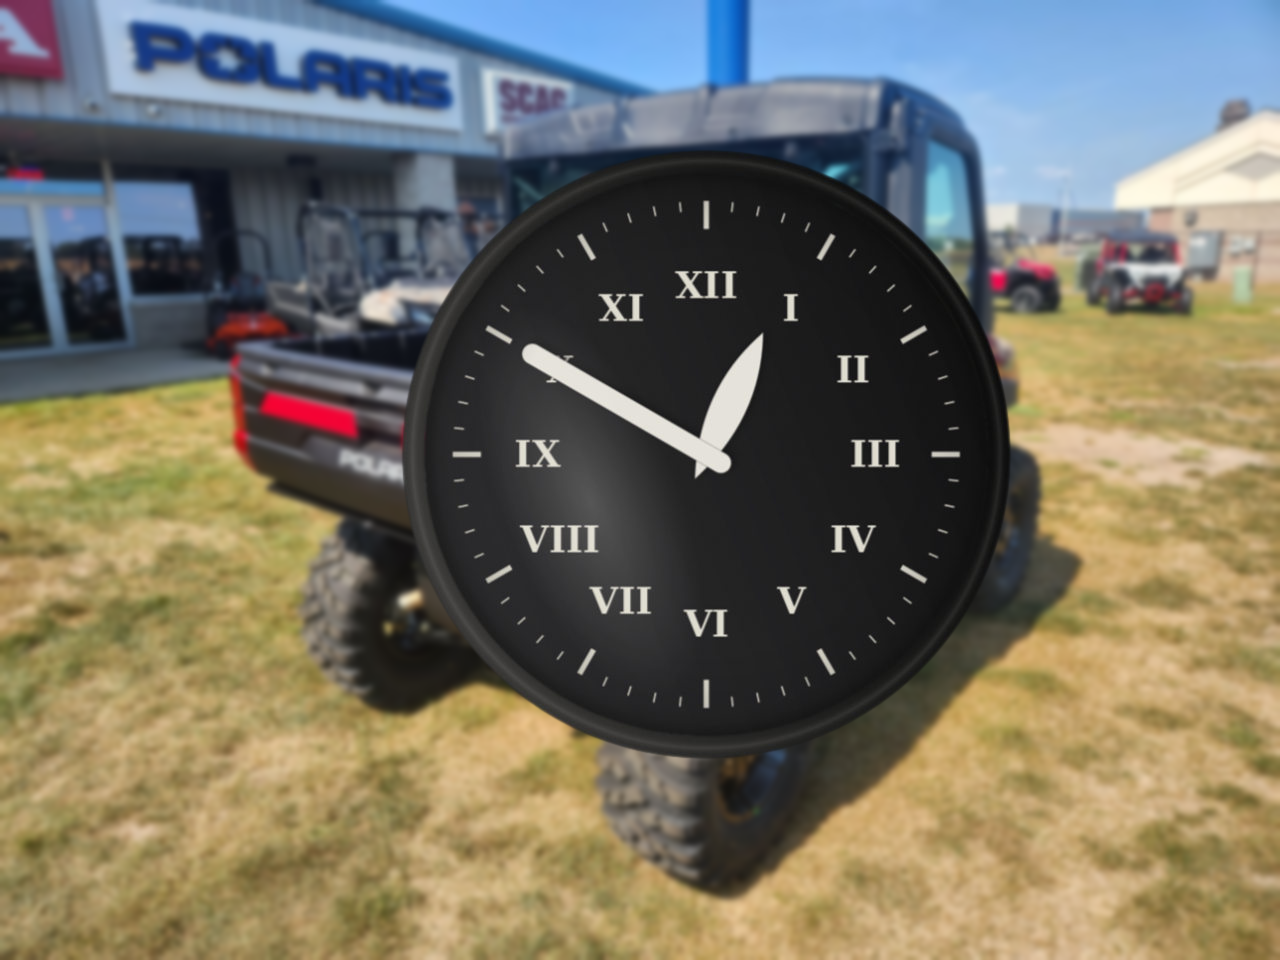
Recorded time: 12:50
